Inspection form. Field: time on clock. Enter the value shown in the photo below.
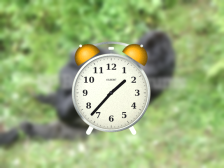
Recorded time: 1:37
